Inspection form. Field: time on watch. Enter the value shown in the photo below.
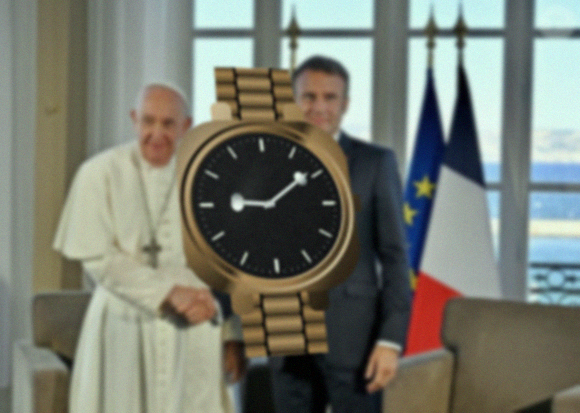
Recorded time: 9:09
